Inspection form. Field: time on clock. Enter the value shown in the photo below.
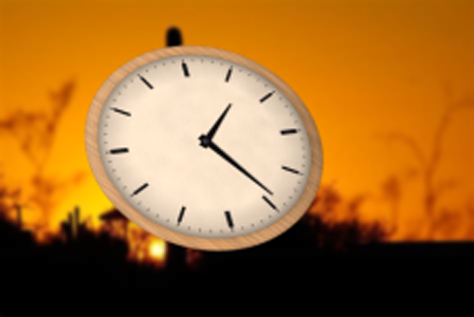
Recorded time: 1:24
